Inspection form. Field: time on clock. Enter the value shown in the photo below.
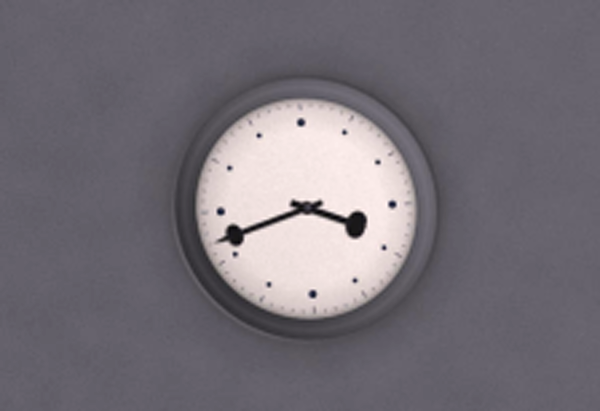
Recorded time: 3:42
